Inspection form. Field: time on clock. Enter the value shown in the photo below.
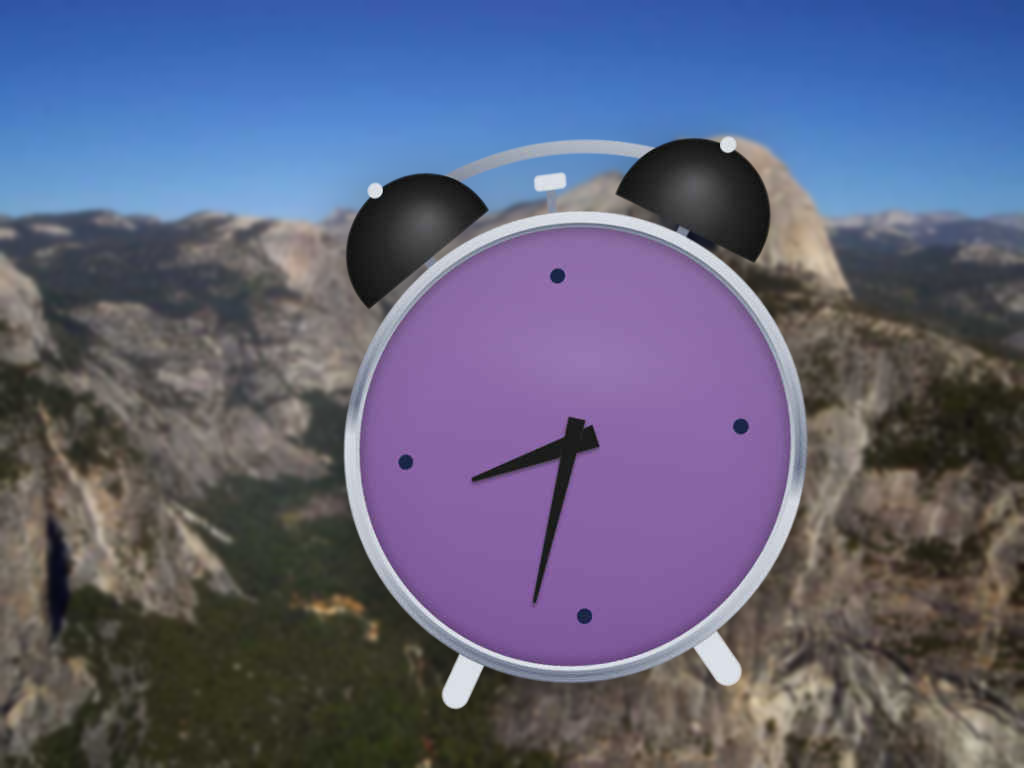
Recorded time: 8:33
